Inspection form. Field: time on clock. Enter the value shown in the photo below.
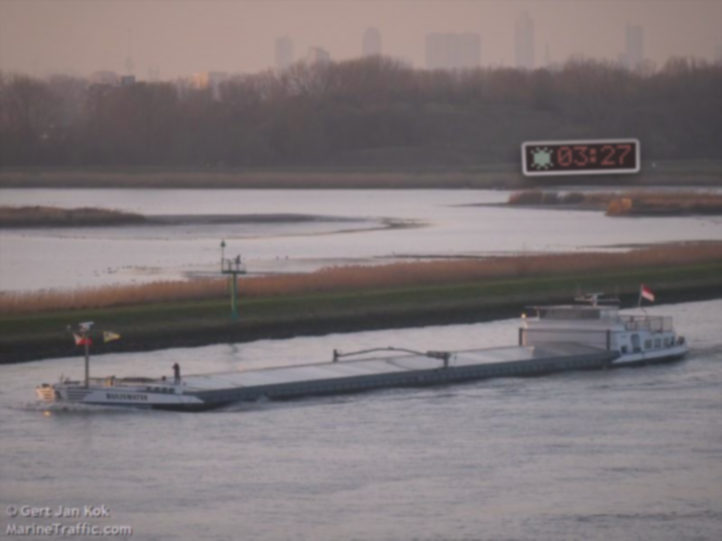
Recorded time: 3:27
